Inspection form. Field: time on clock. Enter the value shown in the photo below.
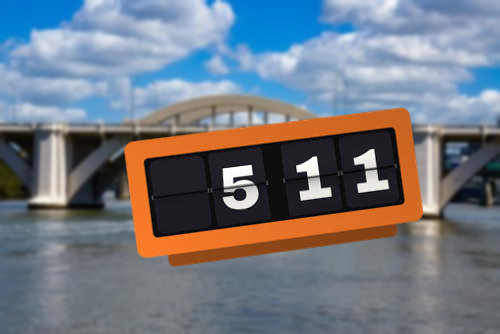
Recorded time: 5:11
